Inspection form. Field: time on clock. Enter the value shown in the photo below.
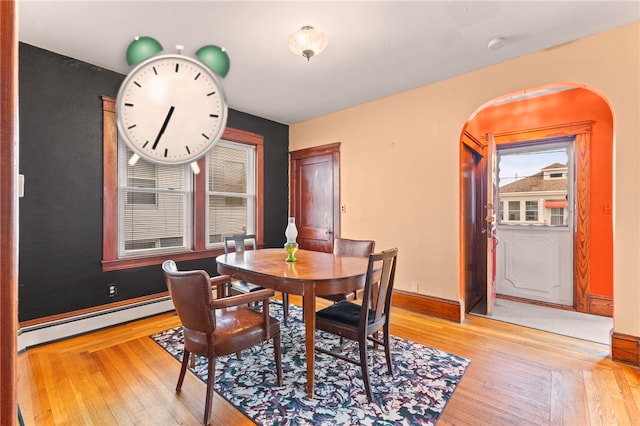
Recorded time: 6:33
